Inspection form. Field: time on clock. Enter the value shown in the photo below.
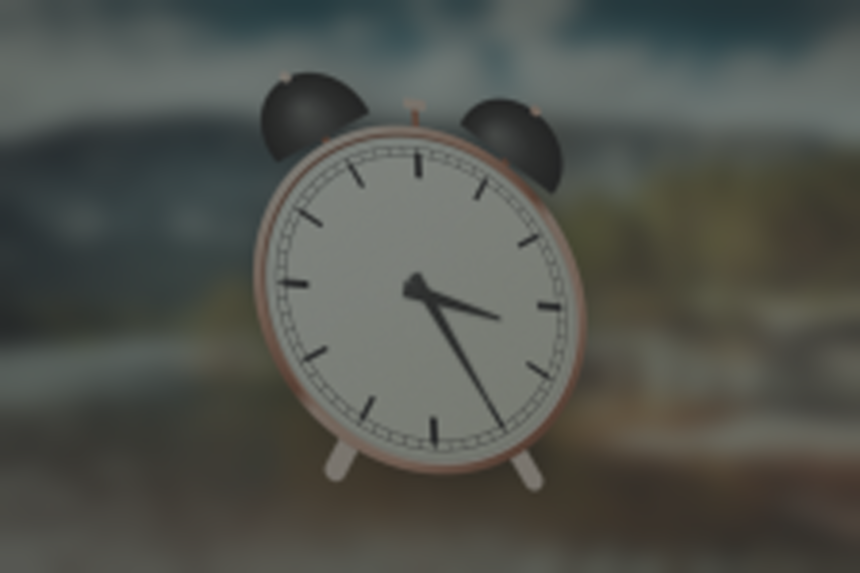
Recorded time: 3:25
